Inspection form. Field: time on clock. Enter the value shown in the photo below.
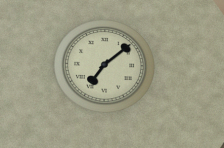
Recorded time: 7:08
